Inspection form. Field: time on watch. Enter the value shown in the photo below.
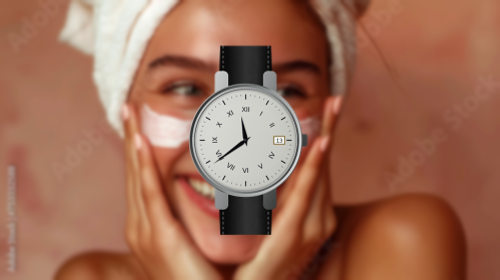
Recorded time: 11:39
